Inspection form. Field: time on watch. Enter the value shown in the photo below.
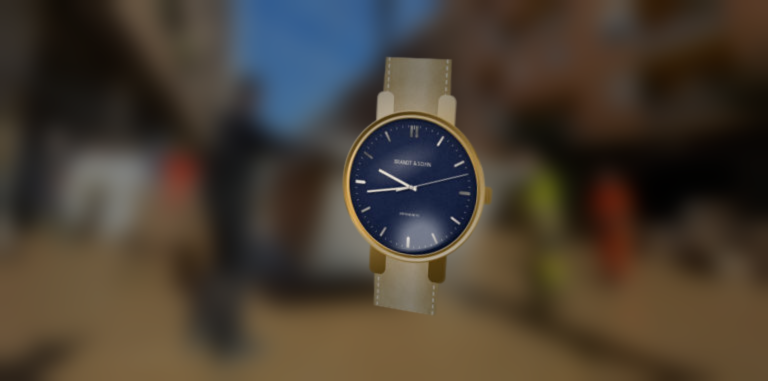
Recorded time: 9:43:12
